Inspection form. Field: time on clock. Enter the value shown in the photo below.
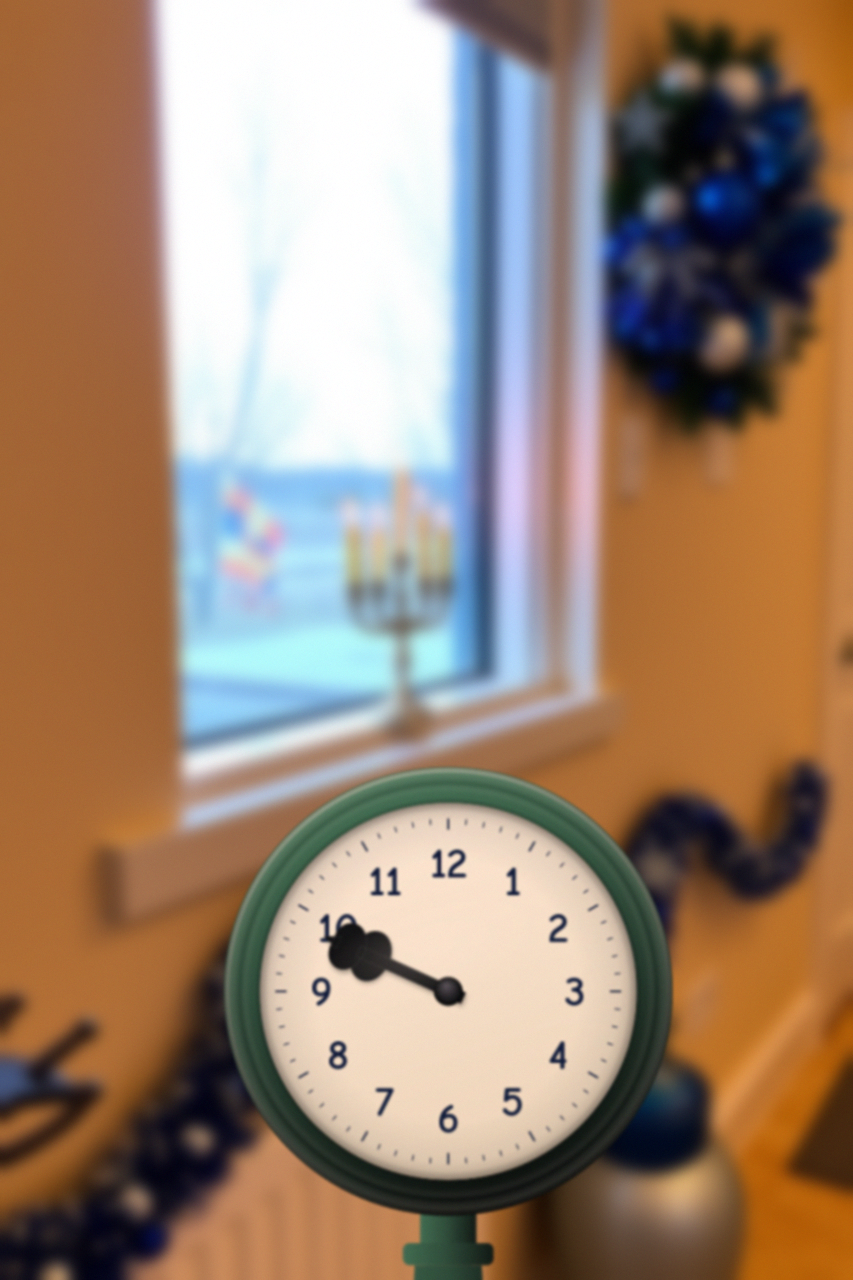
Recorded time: 9:49
